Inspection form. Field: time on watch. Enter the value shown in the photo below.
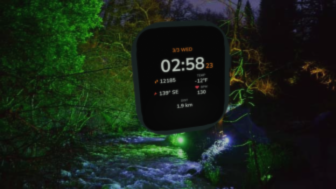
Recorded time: 2:58
